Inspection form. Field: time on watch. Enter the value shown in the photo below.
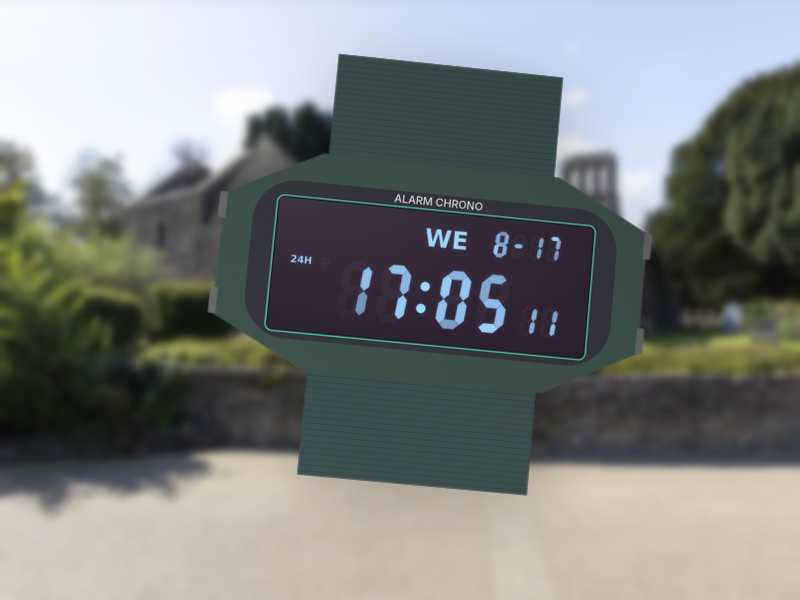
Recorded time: 17:05:11
